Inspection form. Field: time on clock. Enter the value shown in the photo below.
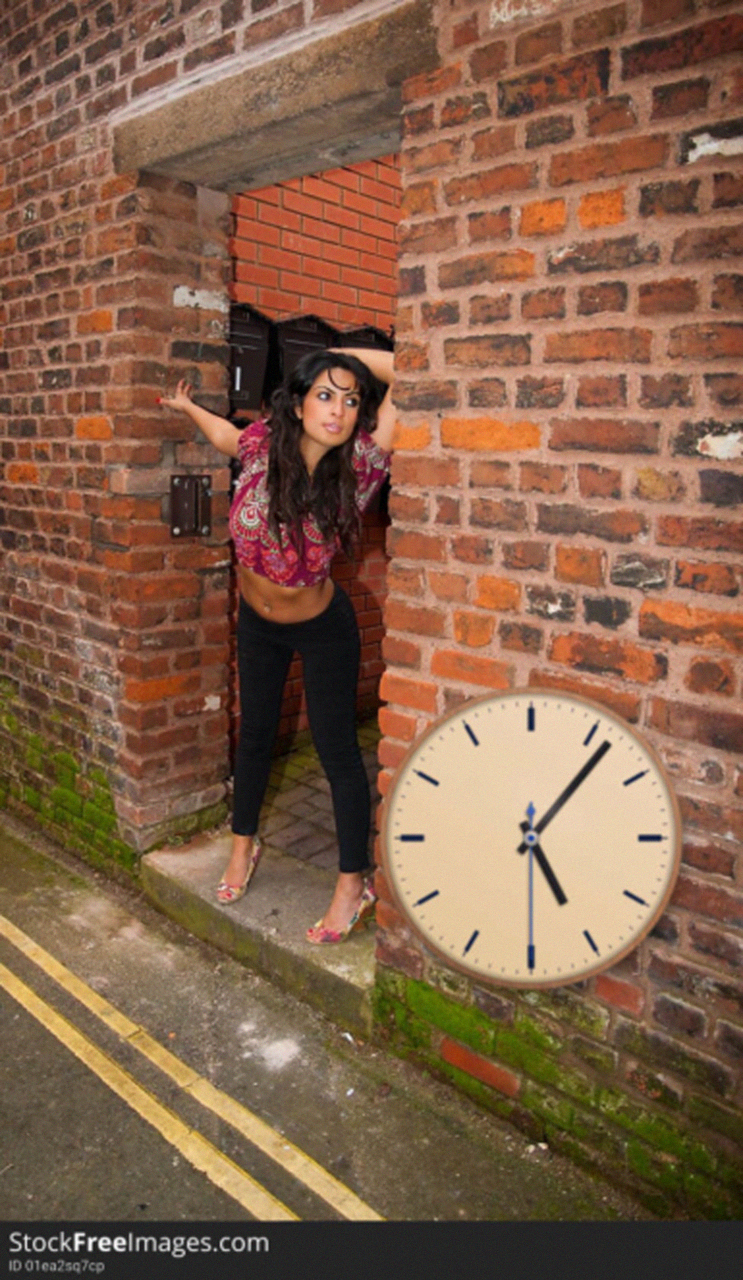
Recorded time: 5:06:30
